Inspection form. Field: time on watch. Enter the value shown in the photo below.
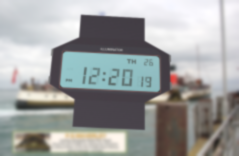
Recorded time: 12:20:19
